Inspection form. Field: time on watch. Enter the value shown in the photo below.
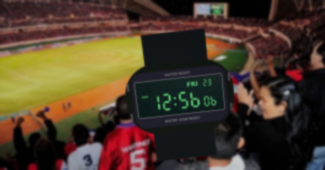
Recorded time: 12:56:06
